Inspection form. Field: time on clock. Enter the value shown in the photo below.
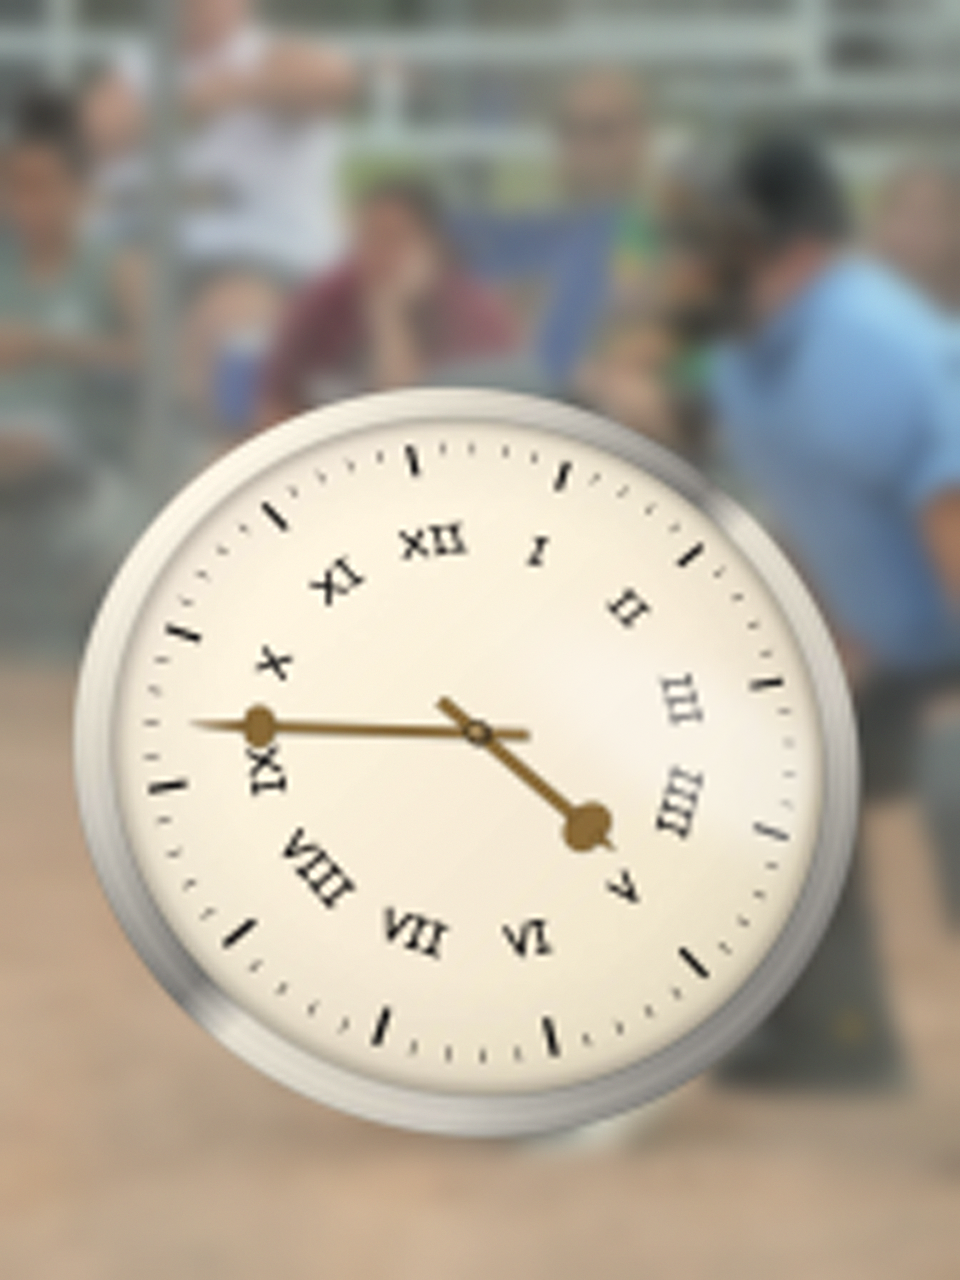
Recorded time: 4:47
